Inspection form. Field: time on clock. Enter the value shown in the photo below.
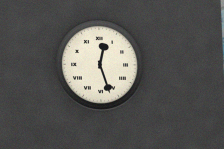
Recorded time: 12:27
